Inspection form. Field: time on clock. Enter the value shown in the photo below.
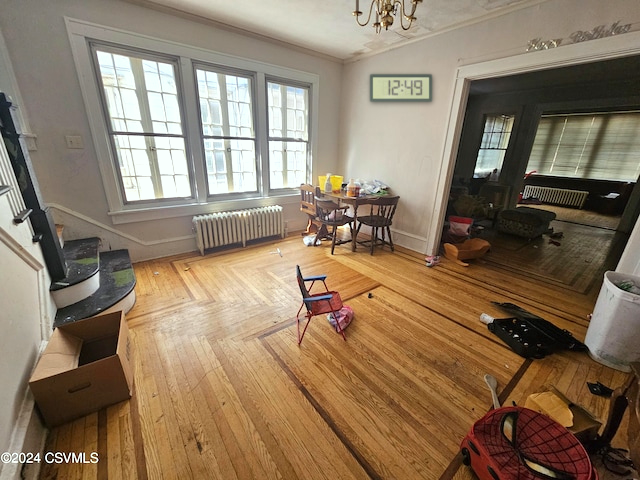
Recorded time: 12:49
